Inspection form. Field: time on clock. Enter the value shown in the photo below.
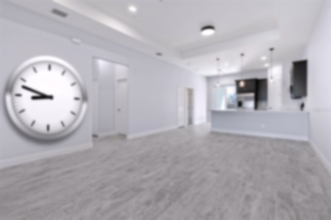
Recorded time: 8:48
